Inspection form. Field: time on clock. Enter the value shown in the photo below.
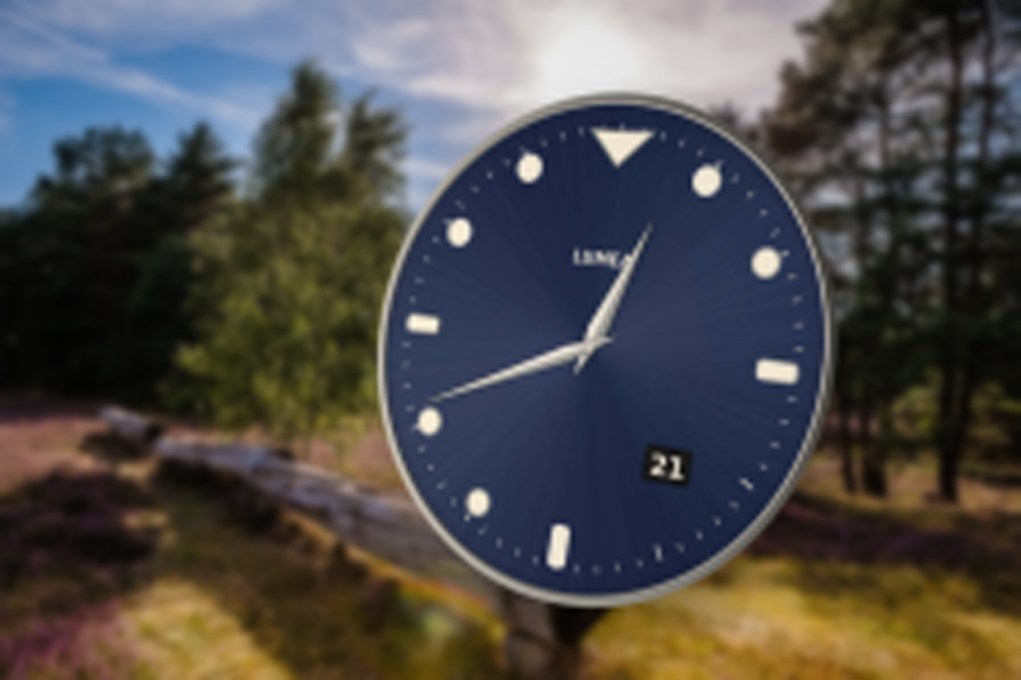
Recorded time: 12:41
